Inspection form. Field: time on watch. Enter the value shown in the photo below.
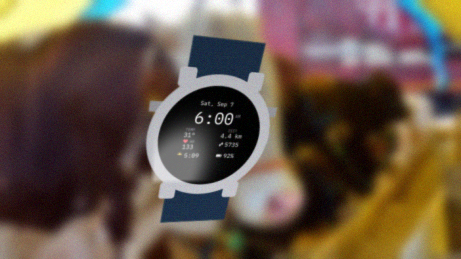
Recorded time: 6:00
